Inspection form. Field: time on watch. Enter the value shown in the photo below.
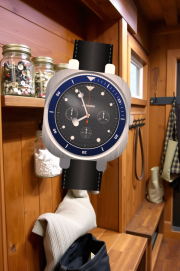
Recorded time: 7:56
